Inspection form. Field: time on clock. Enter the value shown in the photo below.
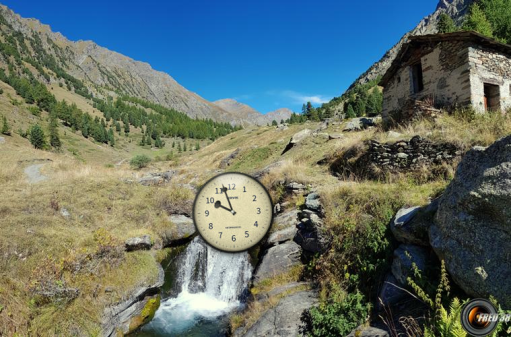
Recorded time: 9:57
